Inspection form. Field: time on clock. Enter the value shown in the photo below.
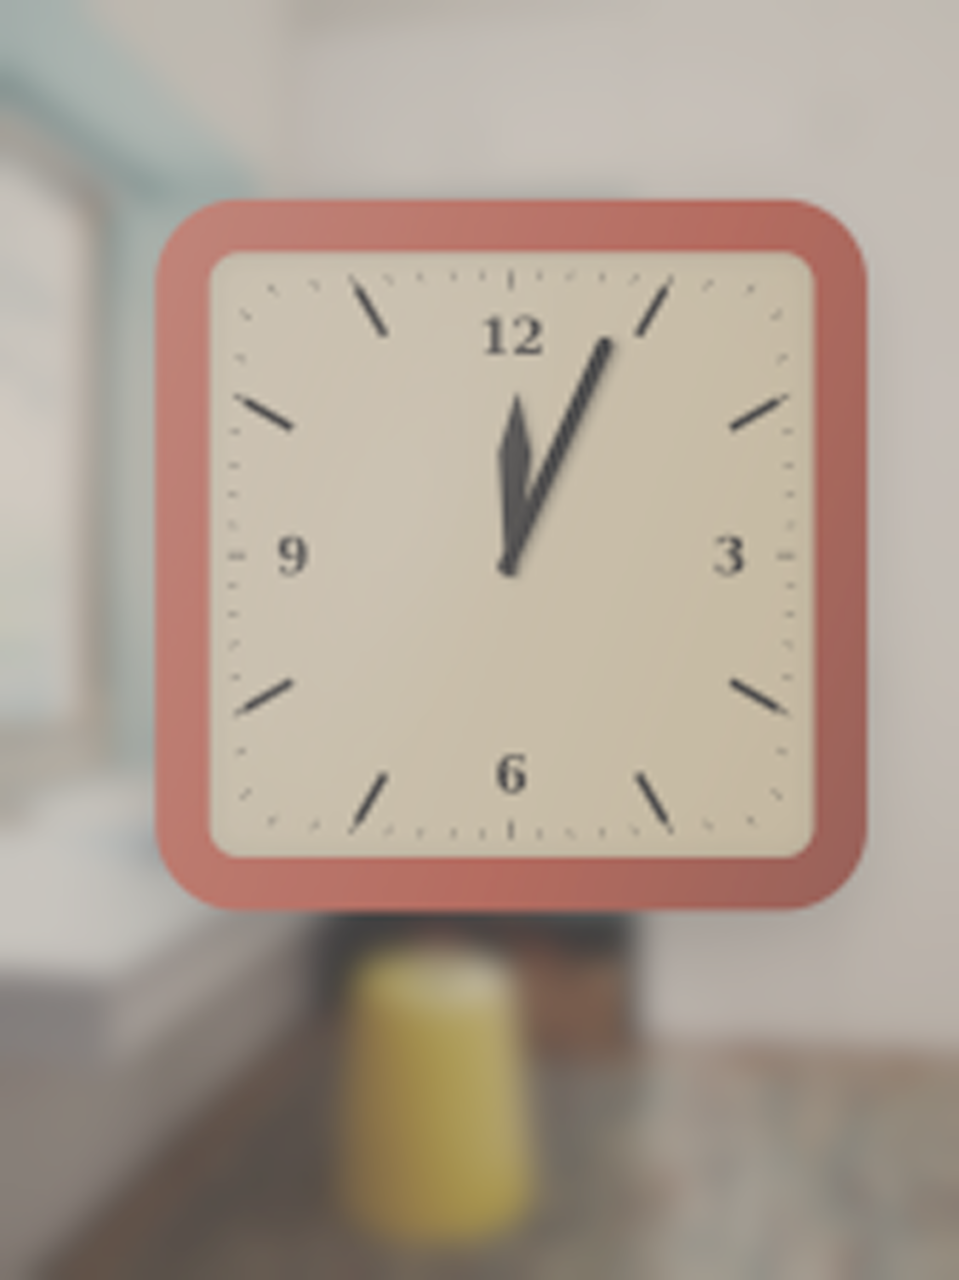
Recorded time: 12:04
